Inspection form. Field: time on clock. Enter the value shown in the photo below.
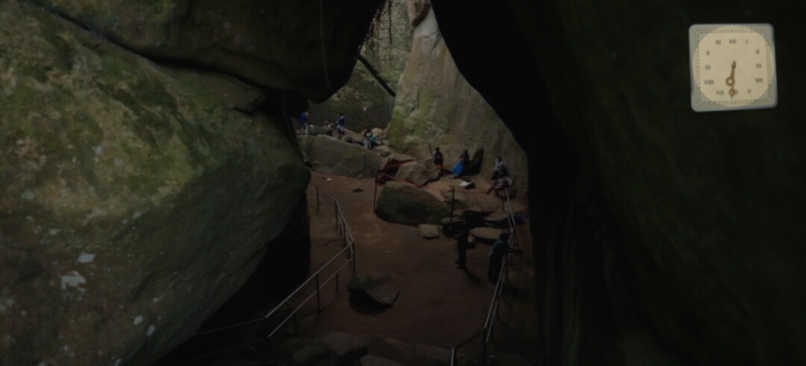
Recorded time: 6:31
